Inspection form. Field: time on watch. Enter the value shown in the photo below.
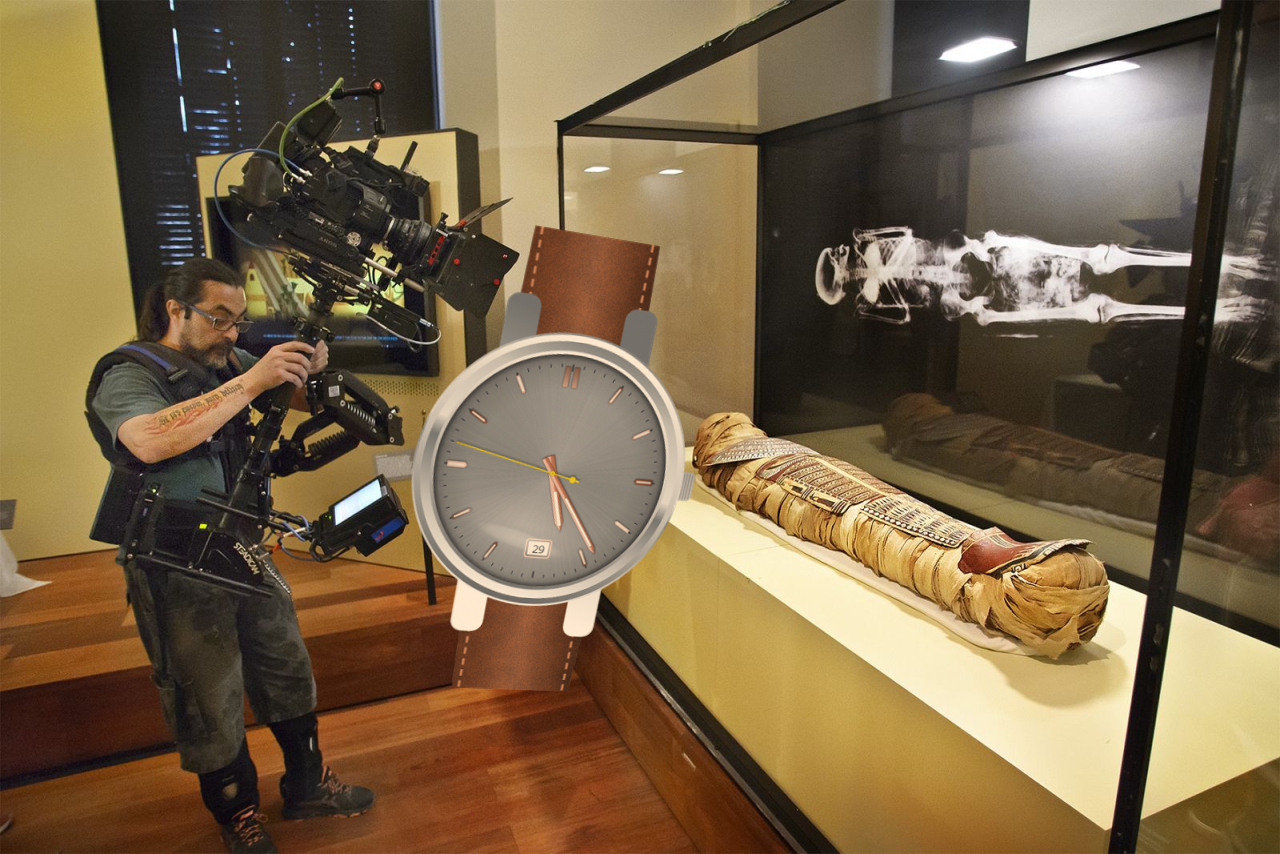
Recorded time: 5:23:47
